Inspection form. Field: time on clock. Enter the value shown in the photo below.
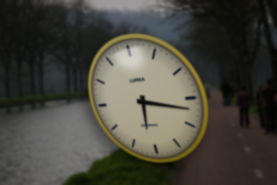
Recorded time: 6:17
